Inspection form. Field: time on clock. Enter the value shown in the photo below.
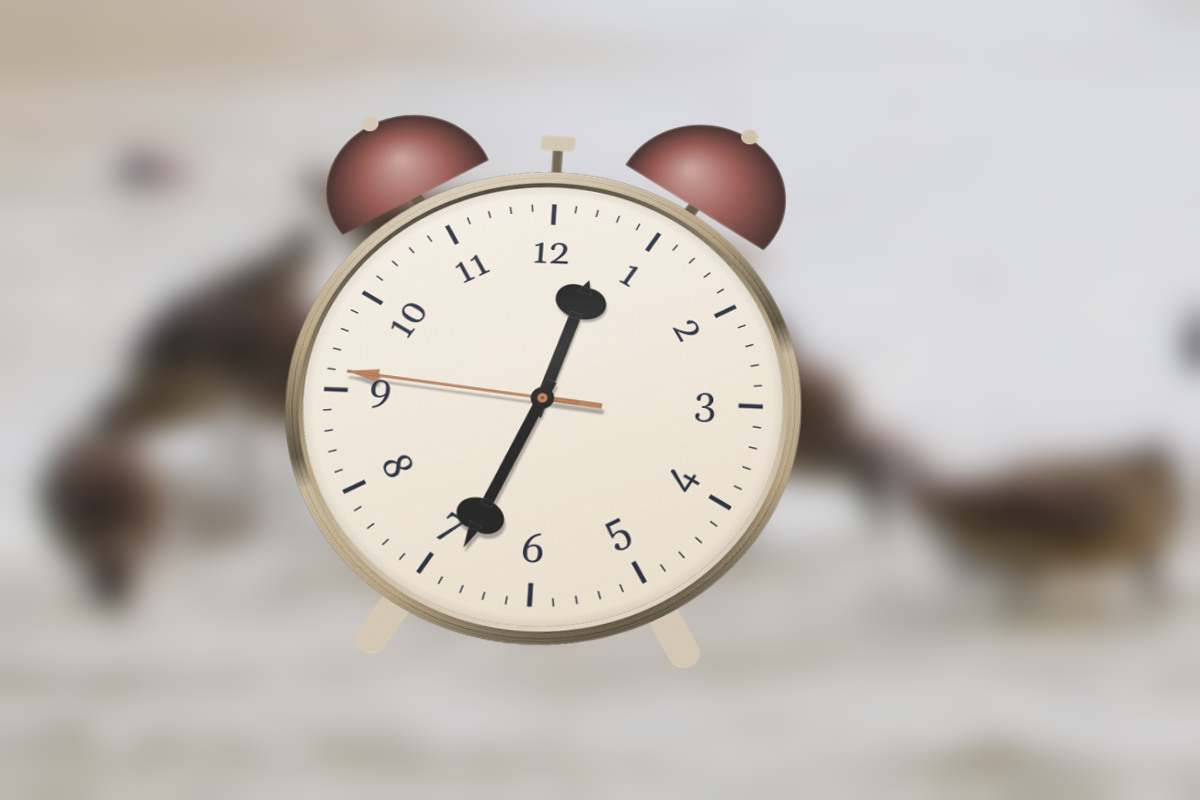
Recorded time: 12:33:46
